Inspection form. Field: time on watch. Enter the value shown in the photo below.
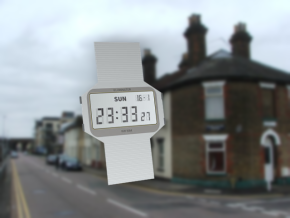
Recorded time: 23:33:27
